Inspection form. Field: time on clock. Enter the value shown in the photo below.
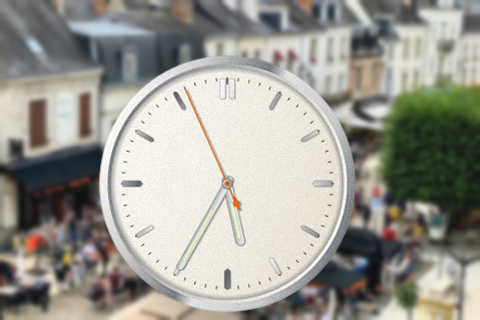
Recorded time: 5:34:56
